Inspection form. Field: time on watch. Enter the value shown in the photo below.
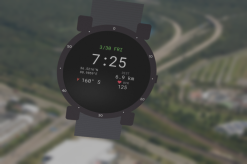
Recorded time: 7:25
